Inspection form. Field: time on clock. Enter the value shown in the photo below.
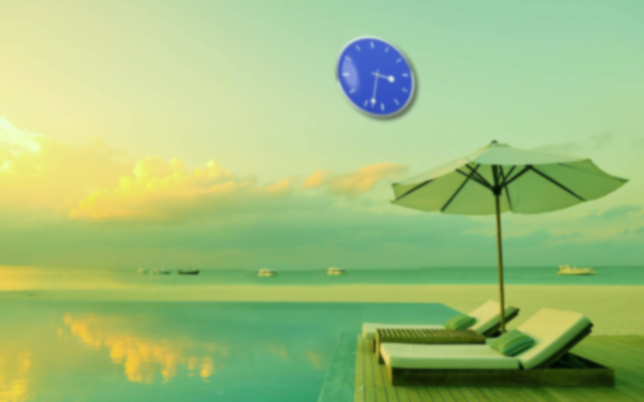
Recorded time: 3:33
